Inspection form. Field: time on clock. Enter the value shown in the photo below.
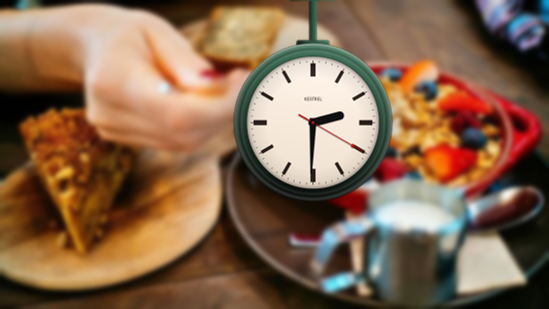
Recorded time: 2:30:20
